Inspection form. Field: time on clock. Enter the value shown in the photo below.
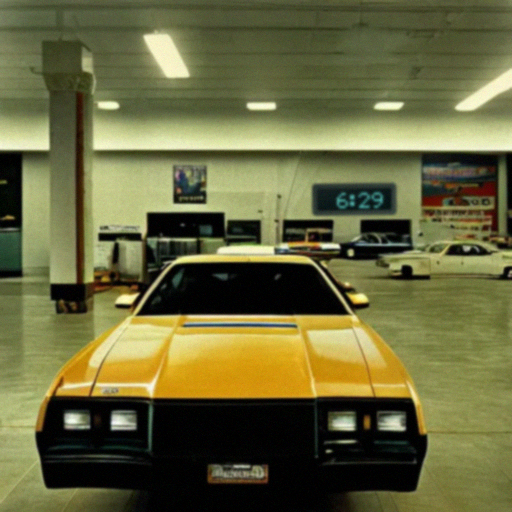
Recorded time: 6:29
